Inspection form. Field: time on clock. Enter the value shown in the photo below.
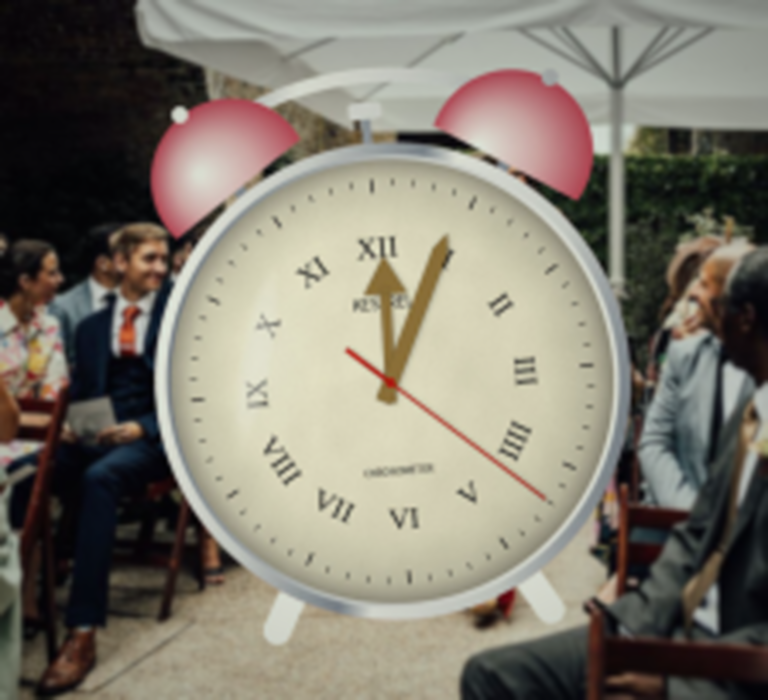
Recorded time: 12:04:22
